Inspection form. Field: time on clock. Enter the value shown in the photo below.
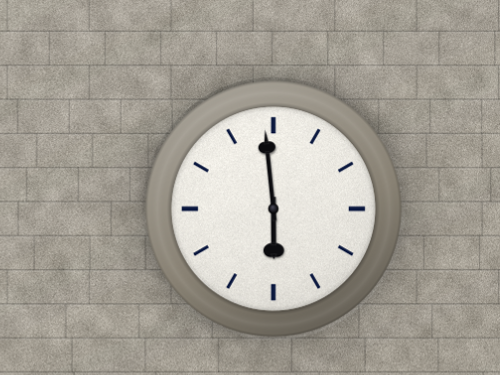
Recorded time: 5:59
